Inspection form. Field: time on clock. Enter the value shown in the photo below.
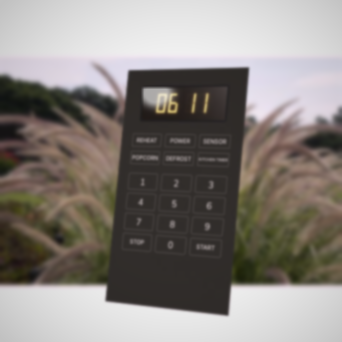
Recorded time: 6:11
